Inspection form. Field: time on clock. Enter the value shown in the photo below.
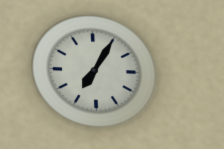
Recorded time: 7:05
